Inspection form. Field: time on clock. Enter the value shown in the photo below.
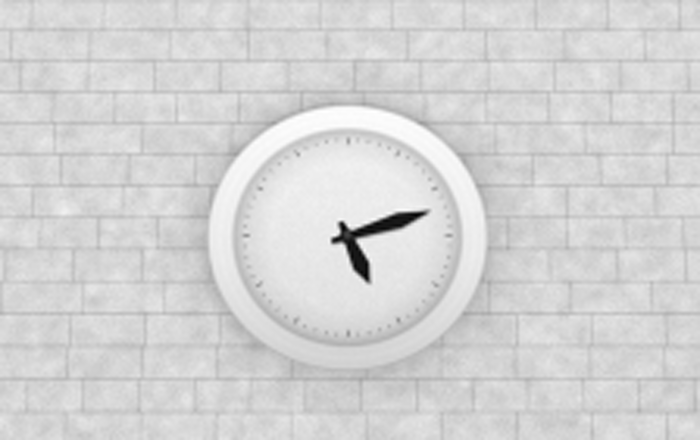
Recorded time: 5:12
